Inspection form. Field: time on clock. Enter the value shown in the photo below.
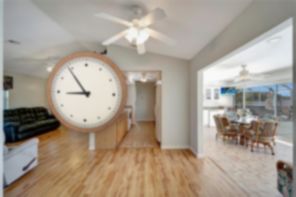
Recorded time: 8:54
